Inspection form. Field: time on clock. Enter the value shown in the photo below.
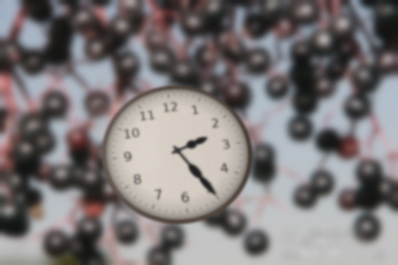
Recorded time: 2:25
